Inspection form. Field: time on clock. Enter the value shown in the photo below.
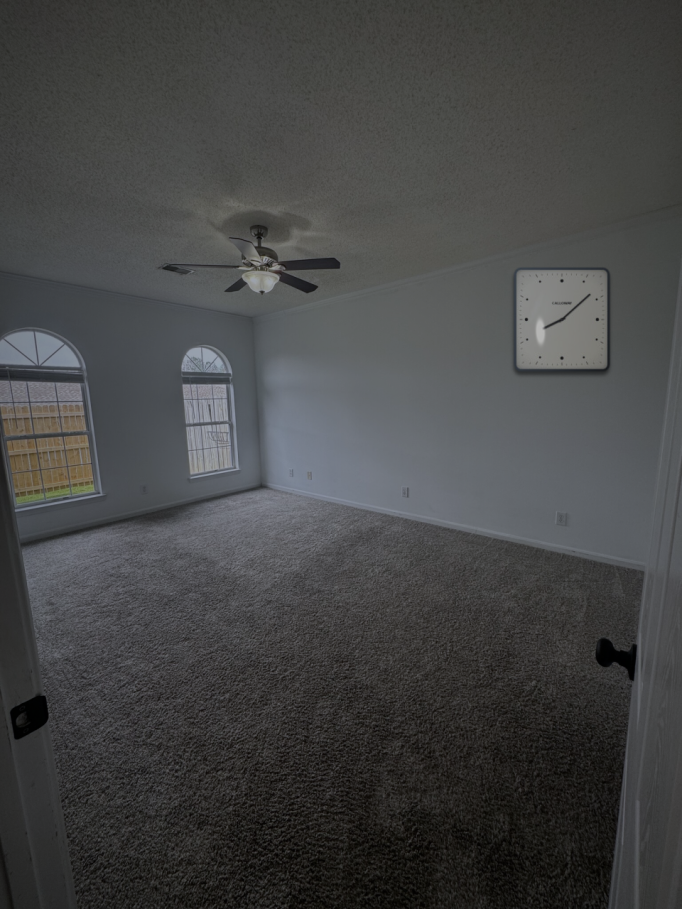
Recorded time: 8:08
